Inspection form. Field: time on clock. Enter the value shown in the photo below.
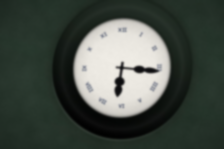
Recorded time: 6:16
